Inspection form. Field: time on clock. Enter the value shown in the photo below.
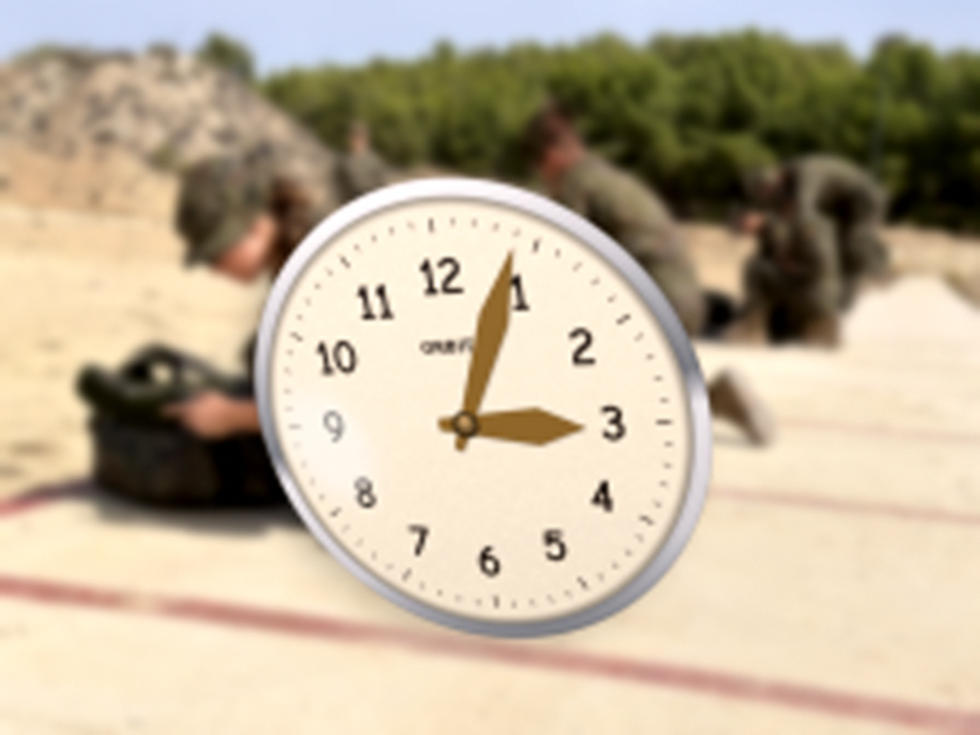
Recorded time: 3:04
